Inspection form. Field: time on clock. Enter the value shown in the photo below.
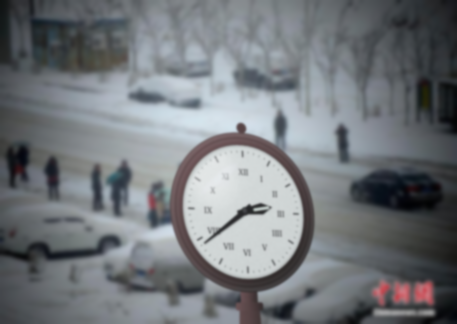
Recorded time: 2:39
